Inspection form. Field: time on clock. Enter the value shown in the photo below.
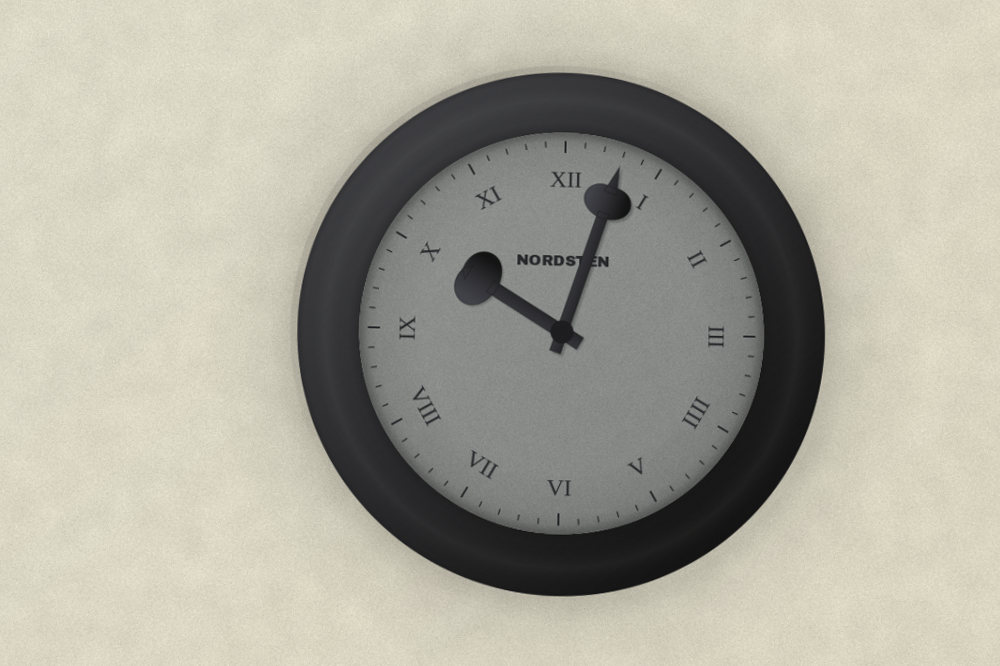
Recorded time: 10:03
